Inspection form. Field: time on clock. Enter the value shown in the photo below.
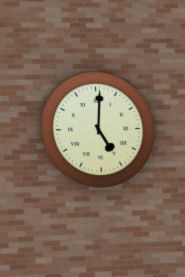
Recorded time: 5:01
